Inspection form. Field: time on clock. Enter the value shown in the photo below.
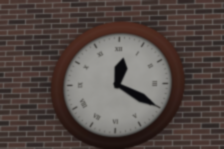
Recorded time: 12:20
